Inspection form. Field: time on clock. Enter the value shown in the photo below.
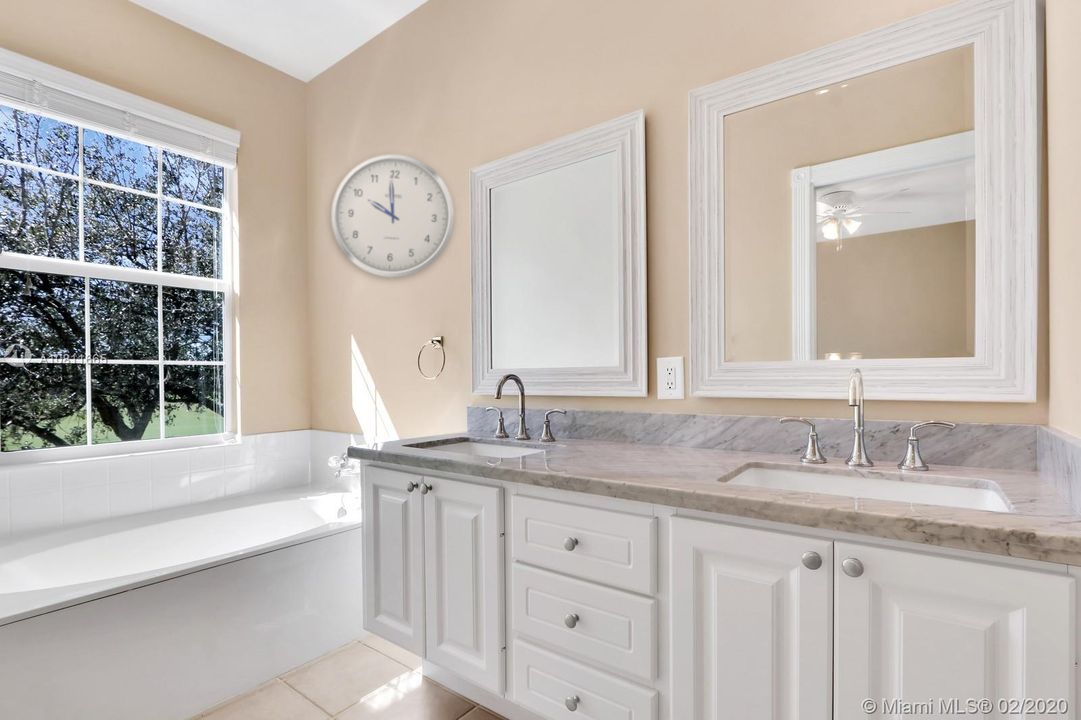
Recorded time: 9:59
